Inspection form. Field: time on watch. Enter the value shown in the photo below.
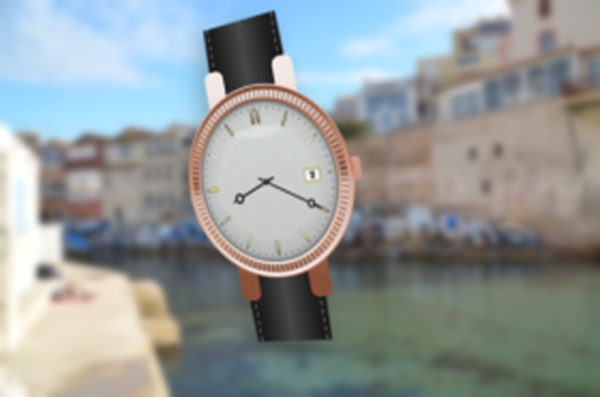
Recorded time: 8:20
